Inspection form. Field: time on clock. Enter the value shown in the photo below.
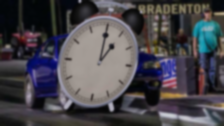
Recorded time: 1:00
